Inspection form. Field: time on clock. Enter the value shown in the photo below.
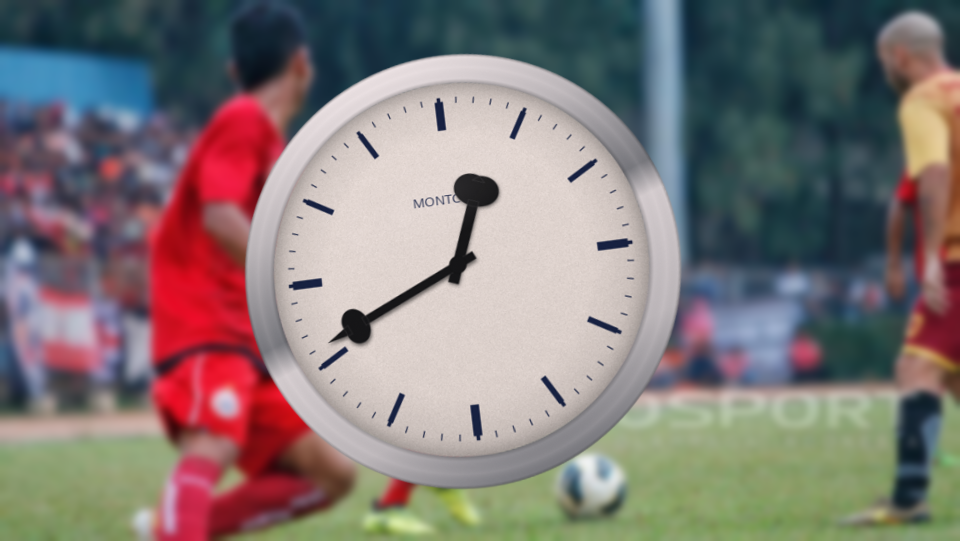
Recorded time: 12:41
